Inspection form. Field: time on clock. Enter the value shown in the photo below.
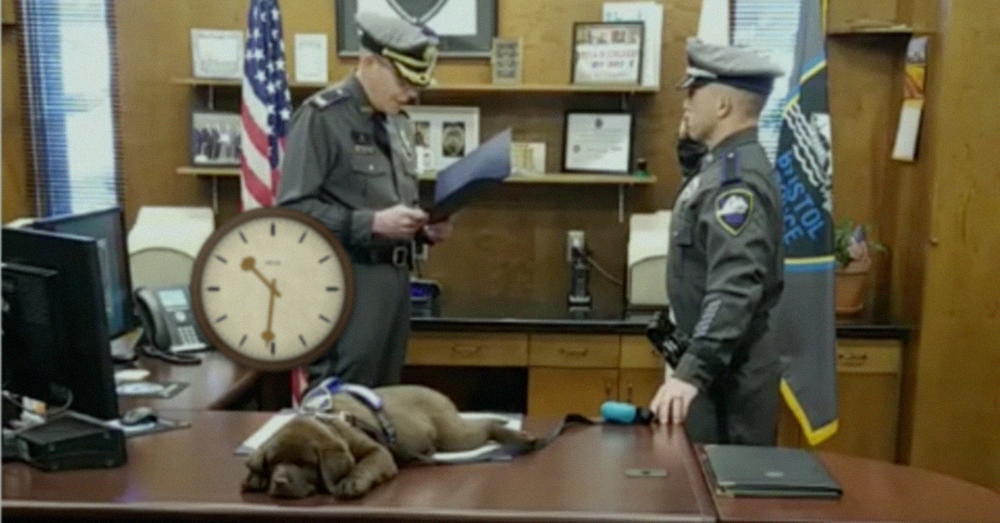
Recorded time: 10:31
